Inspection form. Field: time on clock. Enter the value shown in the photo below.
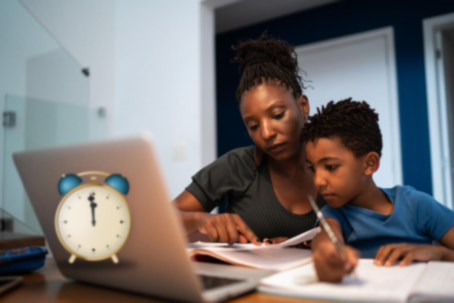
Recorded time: 11:59
